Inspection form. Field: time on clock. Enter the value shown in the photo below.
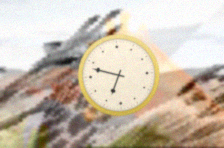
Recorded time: 6:48
